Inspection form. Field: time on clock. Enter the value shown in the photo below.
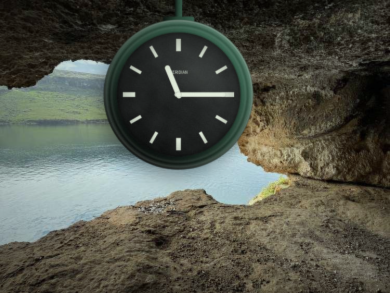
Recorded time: 11:15
